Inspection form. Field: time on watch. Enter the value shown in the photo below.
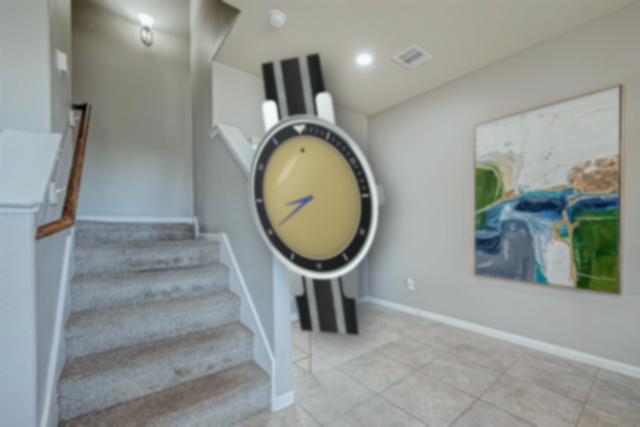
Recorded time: 8:40
